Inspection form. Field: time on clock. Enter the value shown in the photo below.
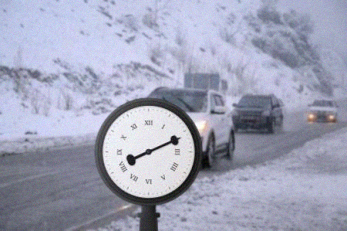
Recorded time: 8:11
